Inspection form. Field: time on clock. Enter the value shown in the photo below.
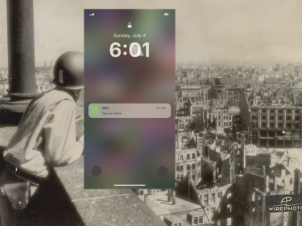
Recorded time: 6:01
